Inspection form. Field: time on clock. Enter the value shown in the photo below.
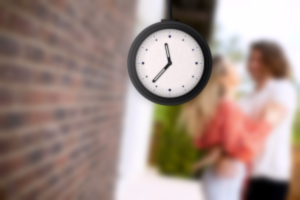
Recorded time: 11:37
